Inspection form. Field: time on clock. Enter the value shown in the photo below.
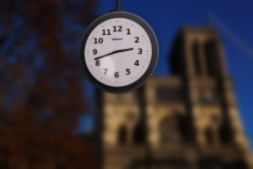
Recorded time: 2:42
